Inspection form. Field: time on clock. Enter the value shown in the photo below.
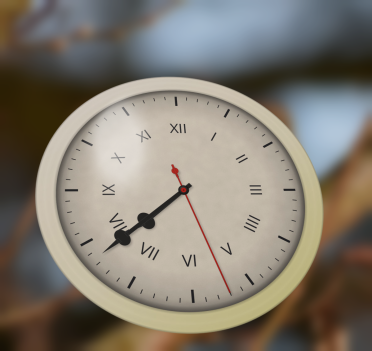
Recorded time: 7:38:27
